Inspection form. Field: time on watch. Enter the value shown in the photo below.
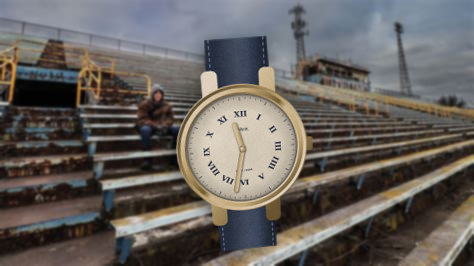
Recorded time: 11:32
